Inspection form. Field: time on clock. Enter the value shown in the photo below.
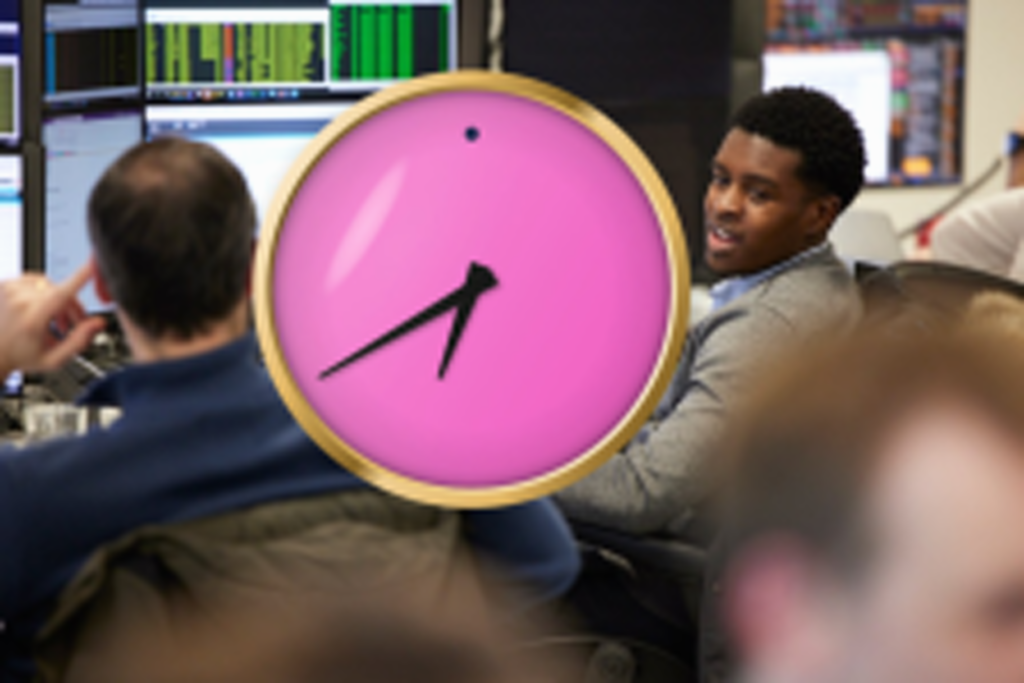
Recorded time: 6:40
